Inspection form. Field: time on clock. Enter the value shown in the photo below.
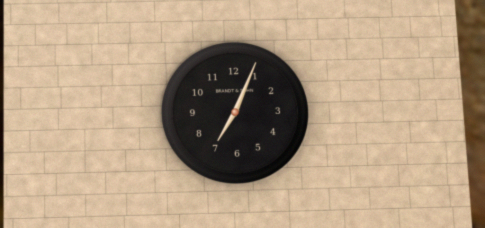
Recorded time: 7:04
